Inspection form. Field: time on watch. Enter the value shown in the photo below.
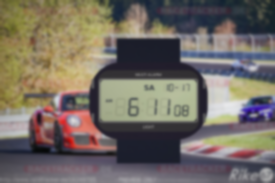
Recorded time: 6:11:08
